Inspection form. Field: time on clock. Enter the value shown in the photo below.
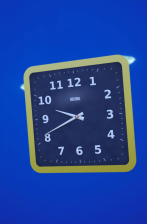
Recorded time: 9:41
